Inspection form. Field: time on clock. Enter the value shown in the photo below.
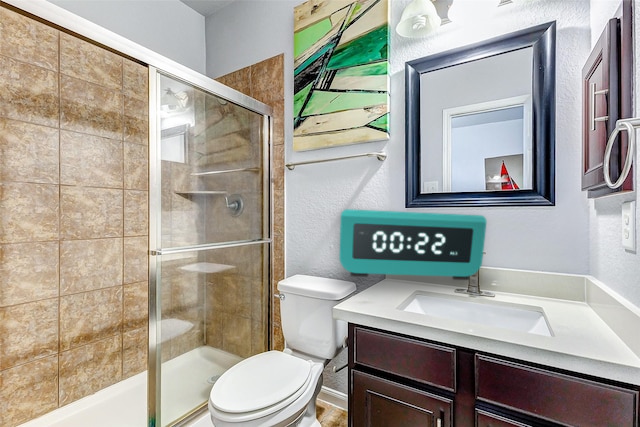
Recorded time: 0:22
